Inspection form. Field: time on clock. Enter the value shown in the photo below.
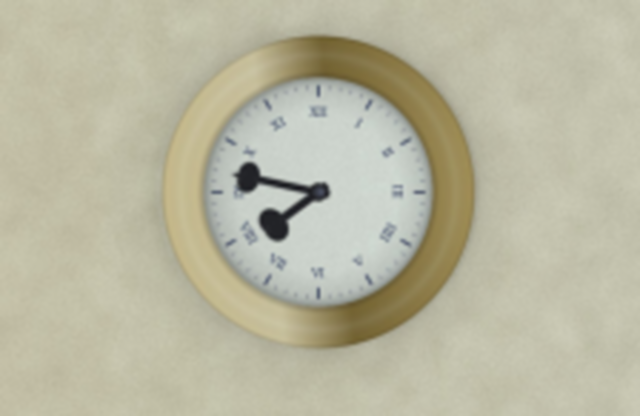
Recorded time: 7:47
